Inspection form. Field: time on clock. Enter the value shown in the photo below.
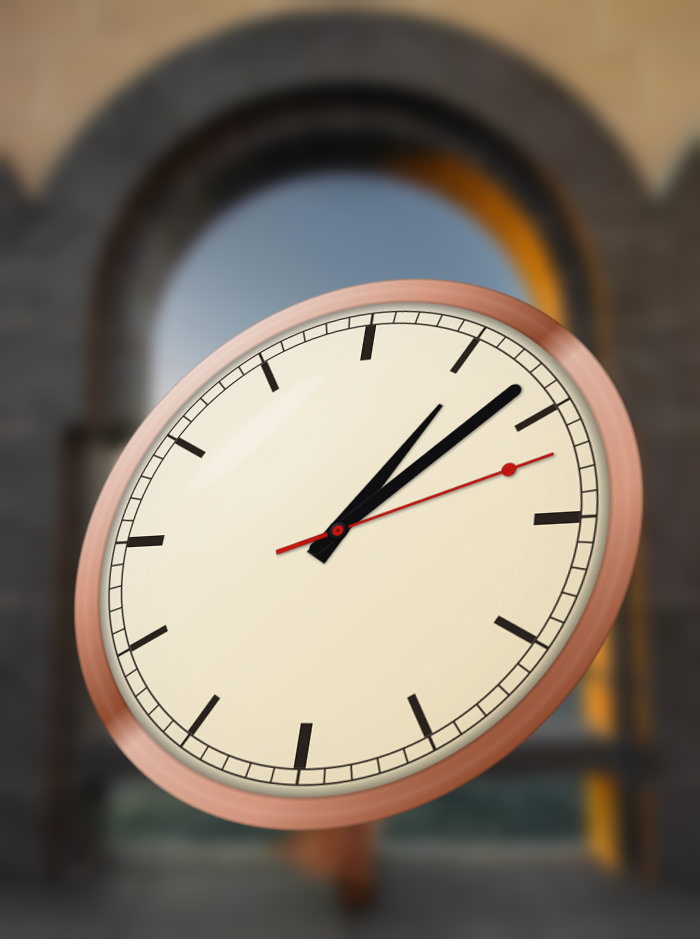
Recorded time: 1:08:12
